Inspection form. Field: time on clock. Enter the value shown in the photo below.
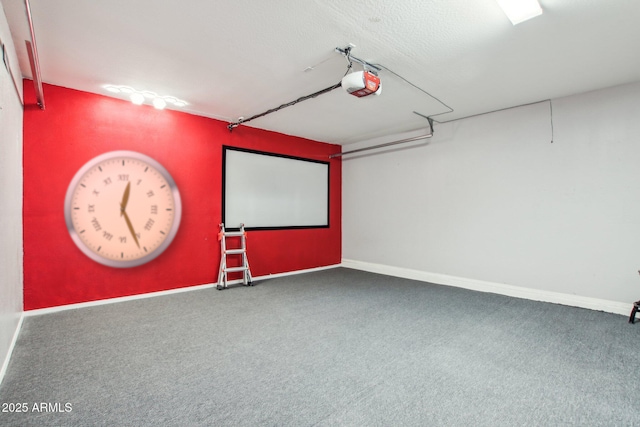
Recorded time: 12:26
